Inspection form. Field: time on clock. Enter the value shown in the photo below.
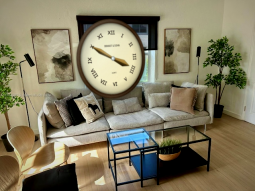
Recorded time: 3:50
